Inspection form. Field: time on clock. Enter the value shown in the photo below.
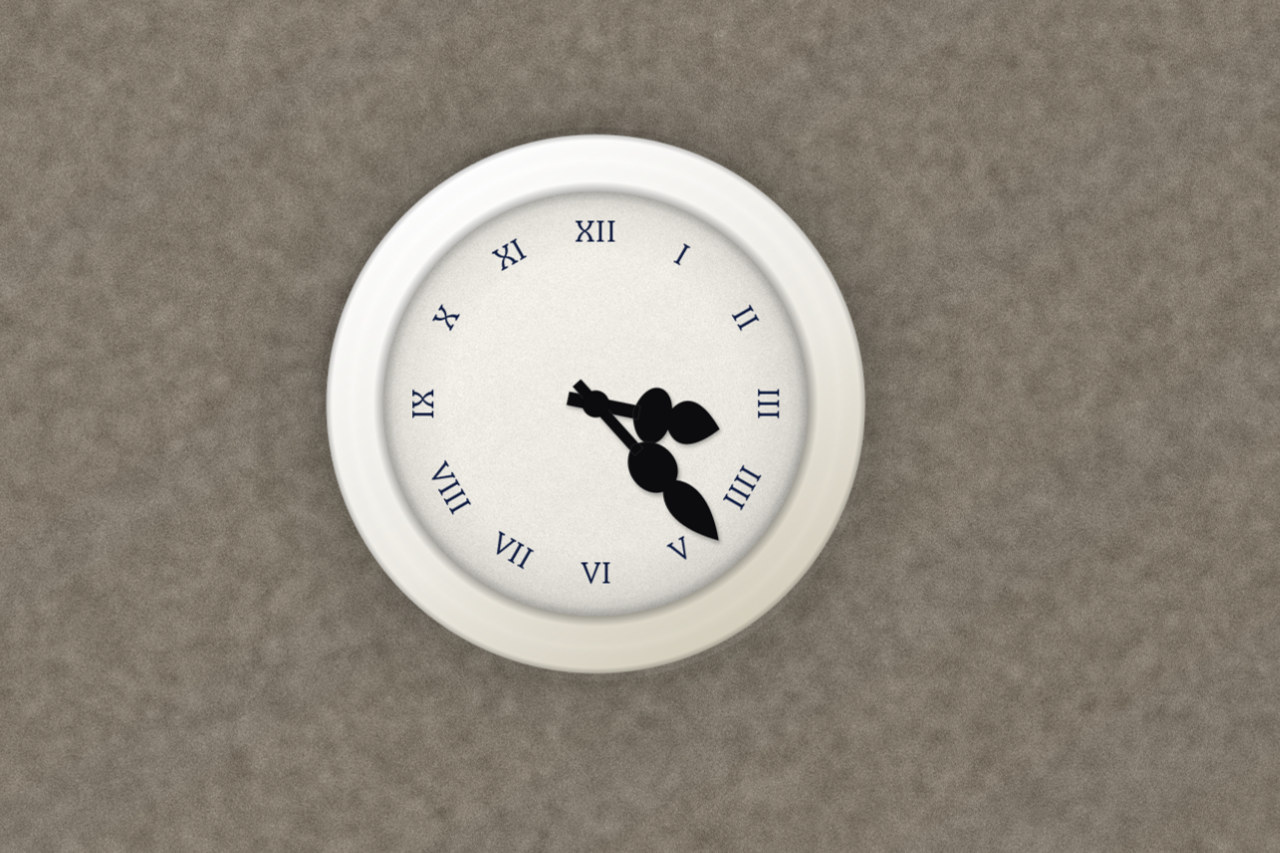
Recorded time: 3:23
